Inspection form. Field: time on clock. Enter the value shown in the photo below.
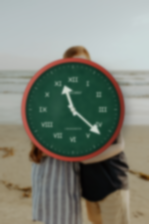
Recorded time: 11:22
